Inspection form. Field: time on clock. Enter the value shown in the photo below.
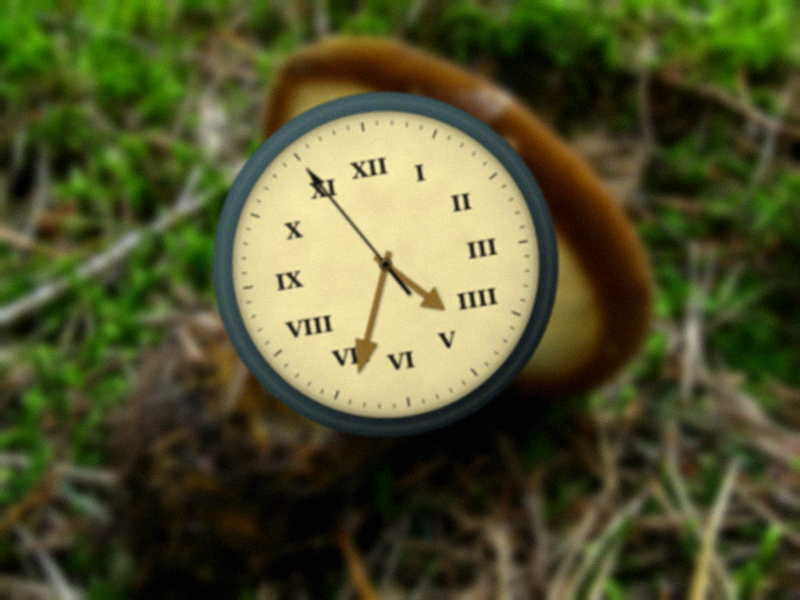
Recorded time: 4:33:55
